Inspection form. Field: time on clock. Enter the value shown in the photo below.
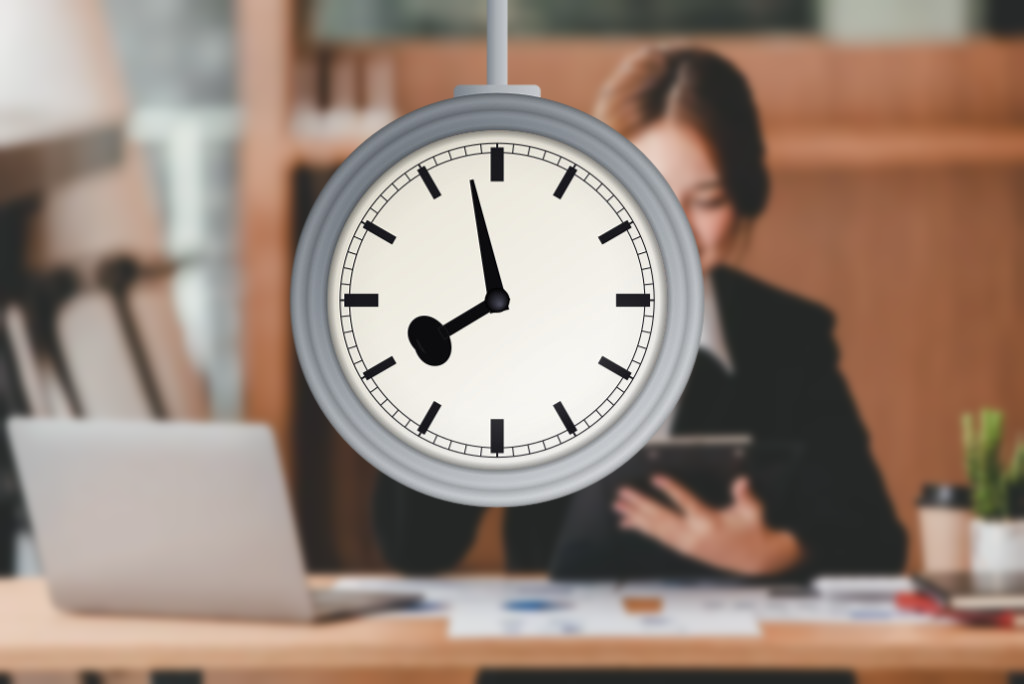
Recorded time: 7:58
